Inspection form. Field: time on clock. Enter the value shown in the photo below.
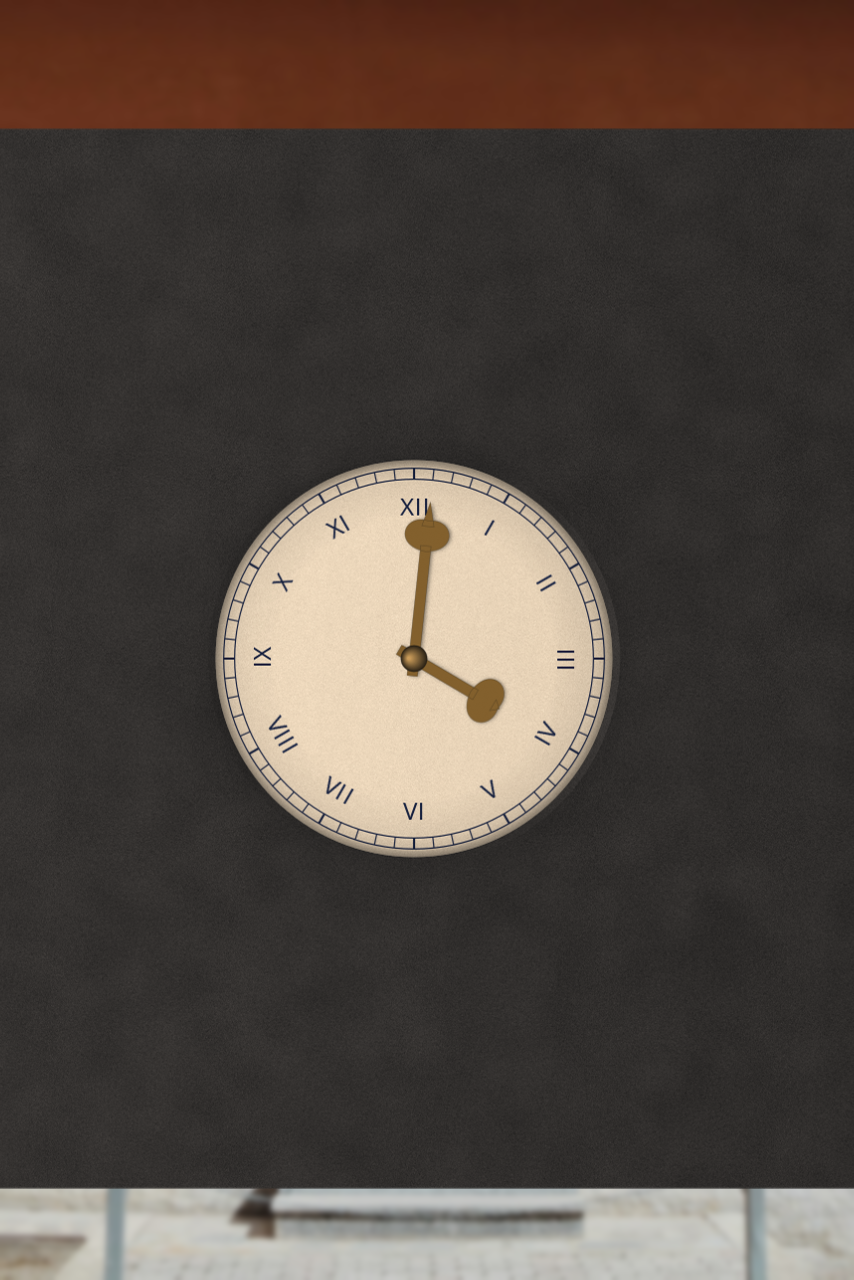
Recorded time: 4:01
